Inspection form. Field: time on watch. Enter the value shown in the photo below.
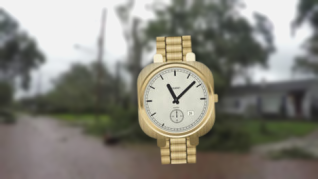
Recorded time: 11:08
